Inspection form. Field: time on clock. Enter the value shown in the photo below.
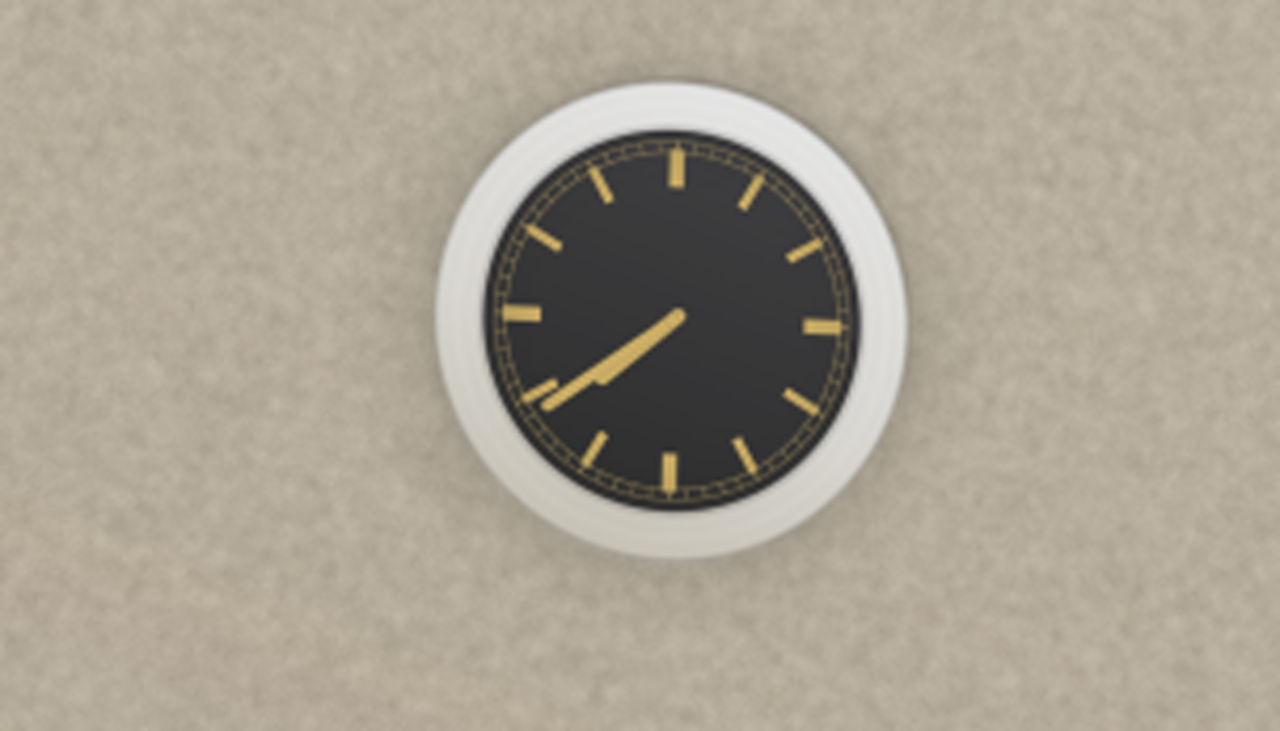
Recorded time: 7:39
